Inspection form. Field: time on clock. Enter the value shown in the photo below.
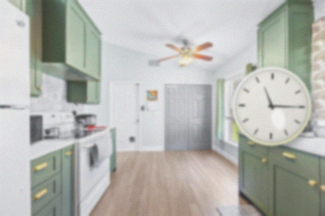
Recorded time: 11:15
